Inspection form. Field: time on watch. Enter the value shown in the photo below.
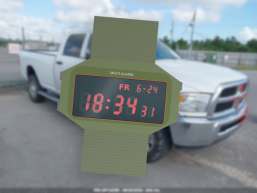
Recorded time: 18:34:31
